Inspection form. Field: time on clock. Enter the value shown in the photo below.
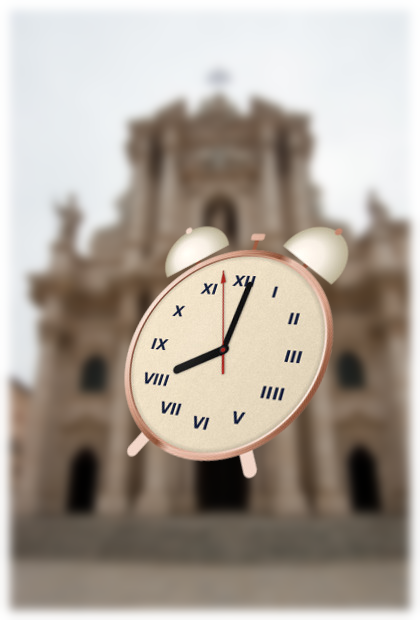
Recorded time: 8:00:57
